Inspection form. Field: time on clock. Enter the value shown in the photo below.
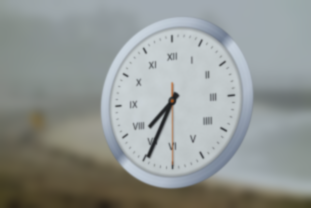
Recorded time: 7:34:30
